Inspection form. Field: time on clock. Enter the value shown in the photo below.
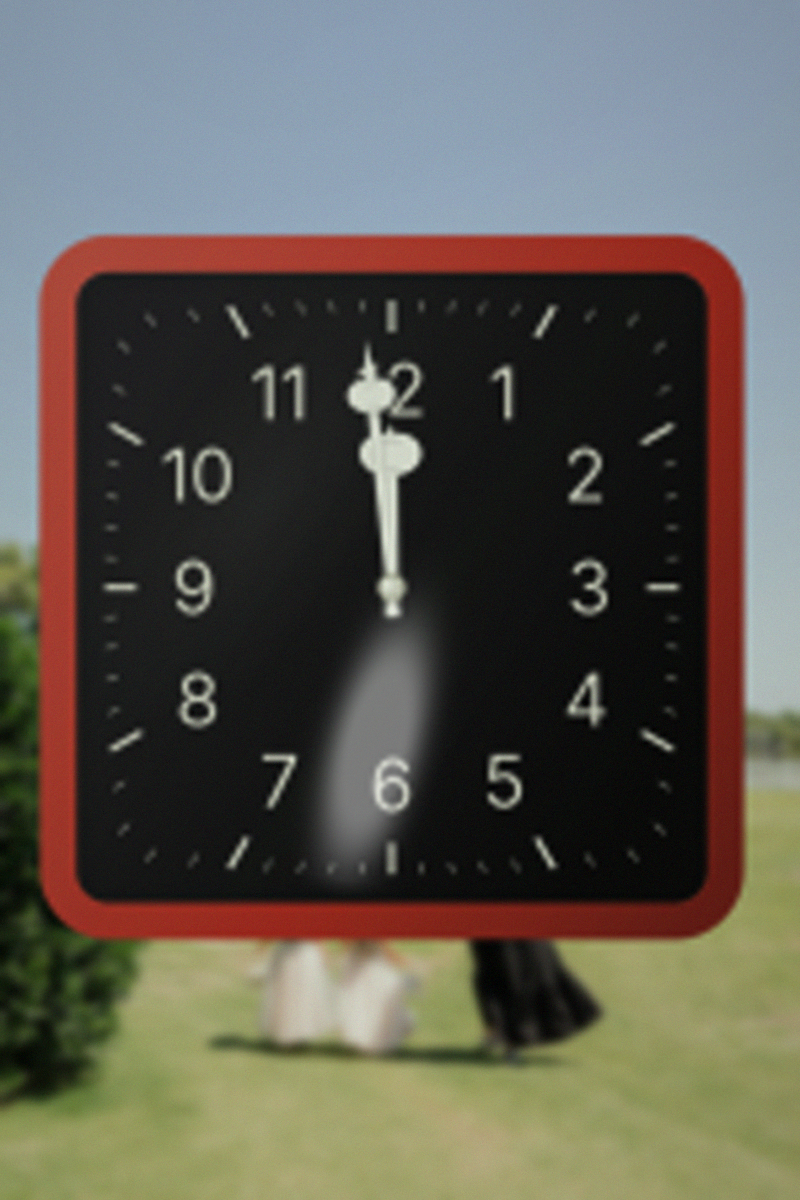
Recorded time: 11:59
